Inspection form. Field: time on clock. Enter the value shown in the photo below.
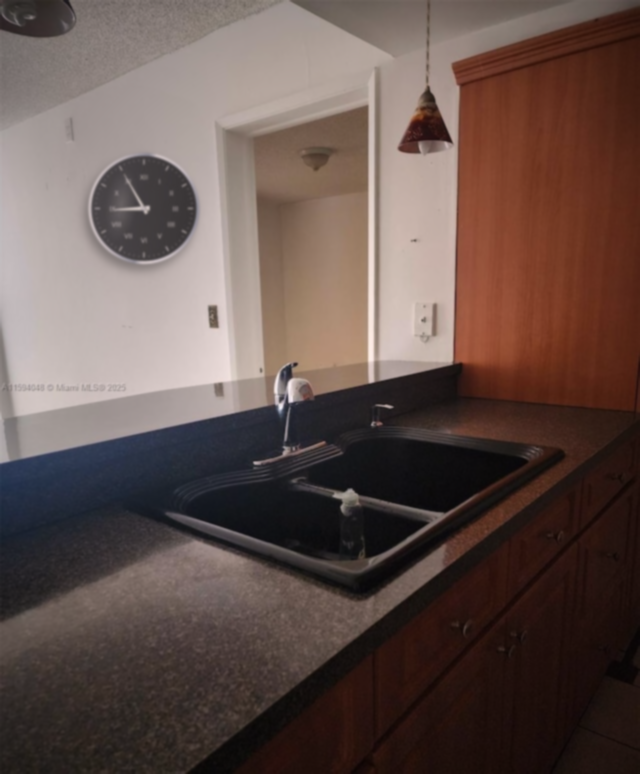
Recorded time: 8:55
